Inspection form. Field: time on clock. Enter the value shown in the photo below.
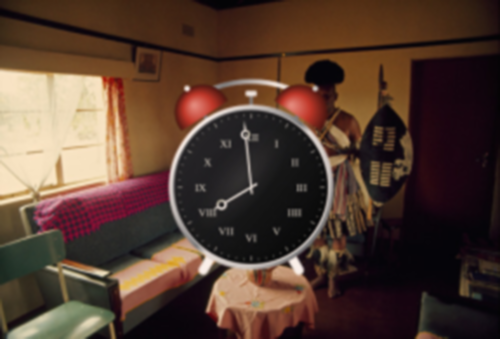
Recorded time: 7:59
